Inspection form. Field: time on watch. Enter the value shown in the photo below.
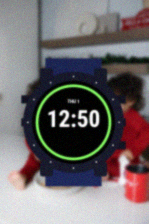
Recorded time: 12:50
